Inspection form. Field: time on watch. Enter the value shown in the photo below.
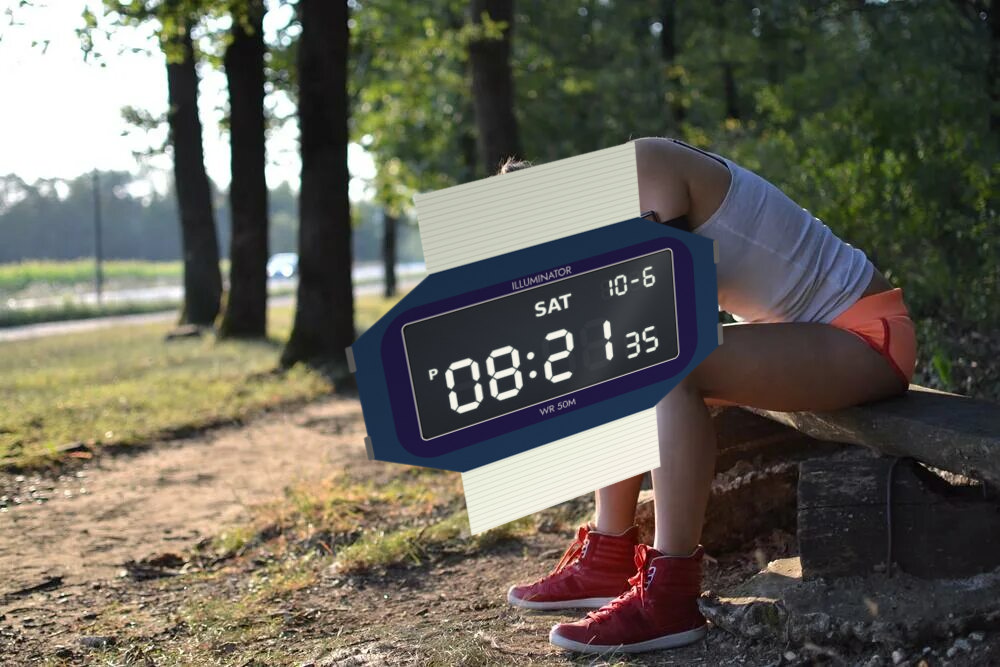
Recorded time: 8:21:35
